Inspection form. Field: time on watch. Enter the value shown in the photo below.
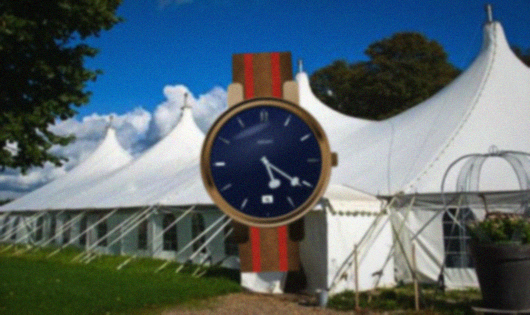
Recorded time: 5:21
